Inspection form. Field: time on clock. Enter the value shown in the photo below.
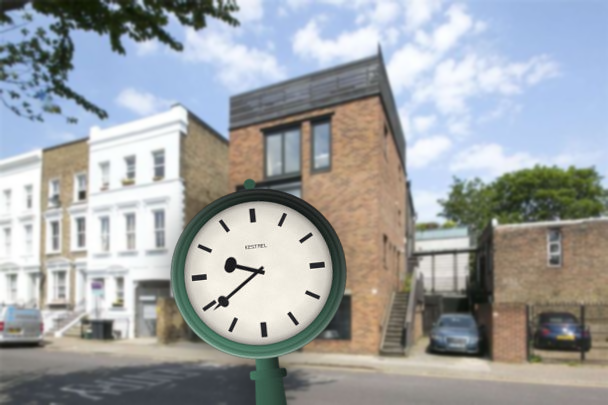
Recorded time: 9:39
